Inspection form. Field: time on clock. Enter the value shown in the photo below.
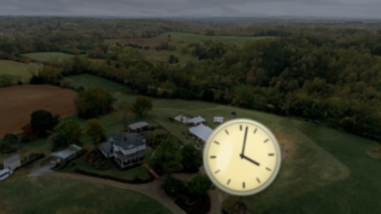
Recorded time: 4:02
